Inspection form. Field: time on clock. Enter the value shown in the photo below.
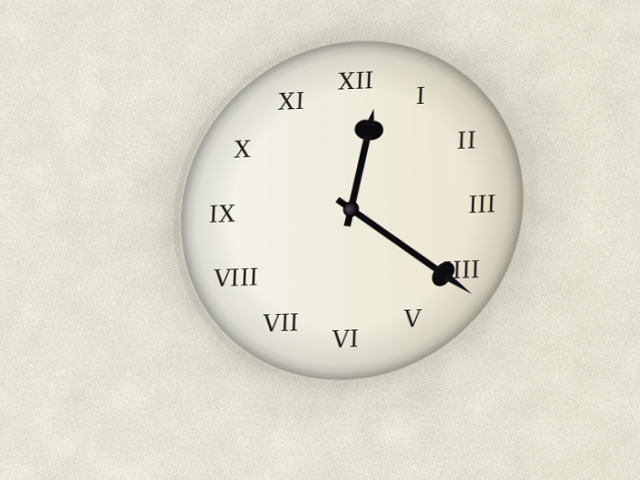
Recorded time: 12:21
